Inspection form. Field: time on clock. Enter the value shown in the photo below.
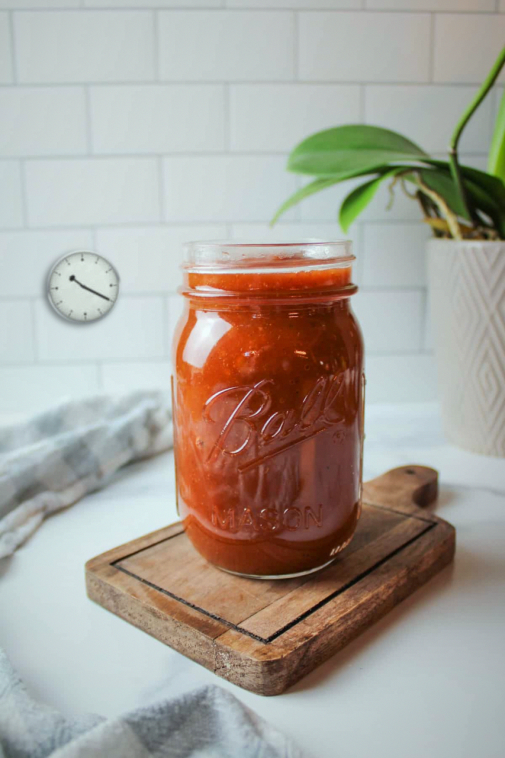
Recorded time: 10:20
